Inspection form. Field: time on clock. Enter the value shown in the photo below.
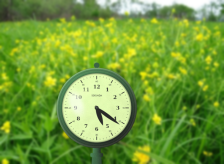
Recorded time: 5:21
